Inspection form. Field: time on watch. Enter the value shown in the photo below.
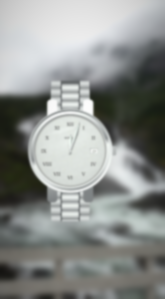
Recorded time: 12:03
